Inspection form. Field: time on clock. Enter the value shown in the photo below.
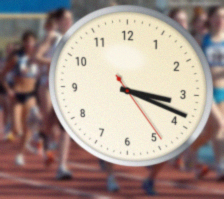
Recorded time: 3:18:24
